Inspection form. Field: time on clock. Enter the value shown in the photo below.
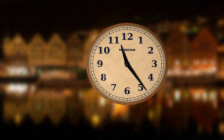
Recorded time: 11:24
